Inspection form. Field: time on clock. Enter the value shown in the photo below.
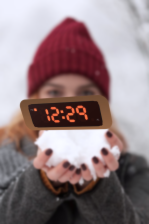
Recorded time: 12:29
